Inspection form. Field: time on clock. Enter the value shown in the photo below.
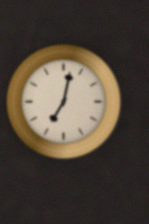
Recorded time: 7:02
